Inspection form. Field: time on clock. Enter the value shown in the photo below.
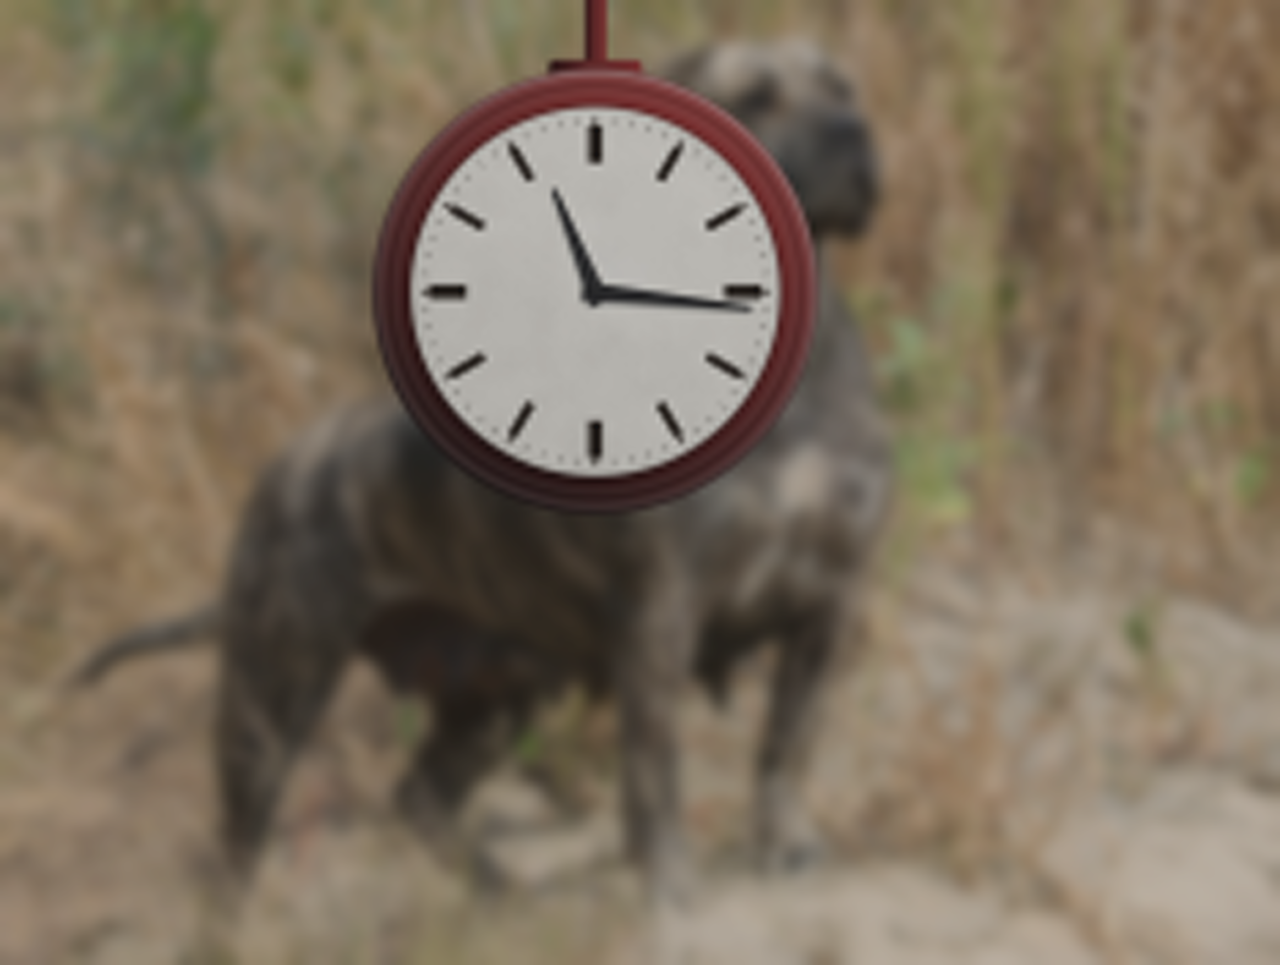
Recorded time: 11:16
